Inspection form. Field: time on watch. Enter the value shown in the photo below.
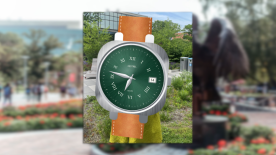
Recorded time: 6:47
